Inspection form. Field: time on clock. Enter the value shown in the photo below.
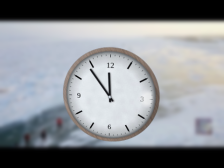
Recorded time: 11:54
